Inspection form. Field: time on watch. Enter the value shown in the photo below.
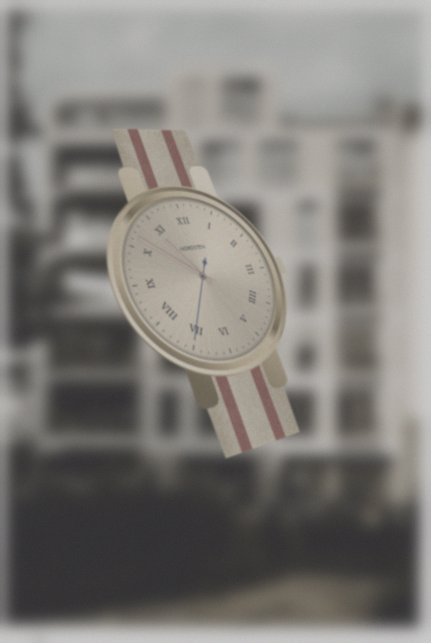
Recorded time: 10:51:35
